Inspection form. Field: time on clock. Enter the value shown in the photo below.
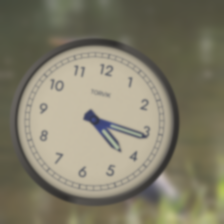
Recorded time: 4:16
